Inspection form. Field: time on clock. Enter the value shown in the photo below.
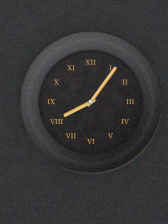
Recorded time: 8:06
